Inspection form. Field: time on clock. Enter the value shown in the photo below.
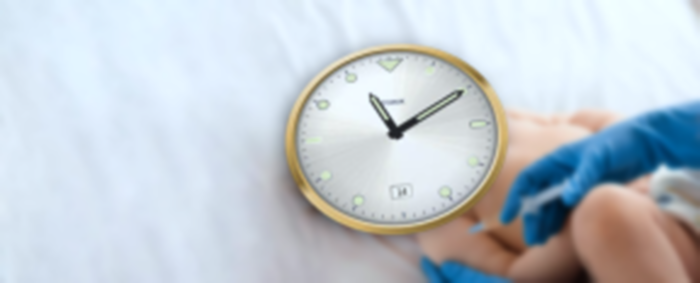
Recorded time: 11:10
